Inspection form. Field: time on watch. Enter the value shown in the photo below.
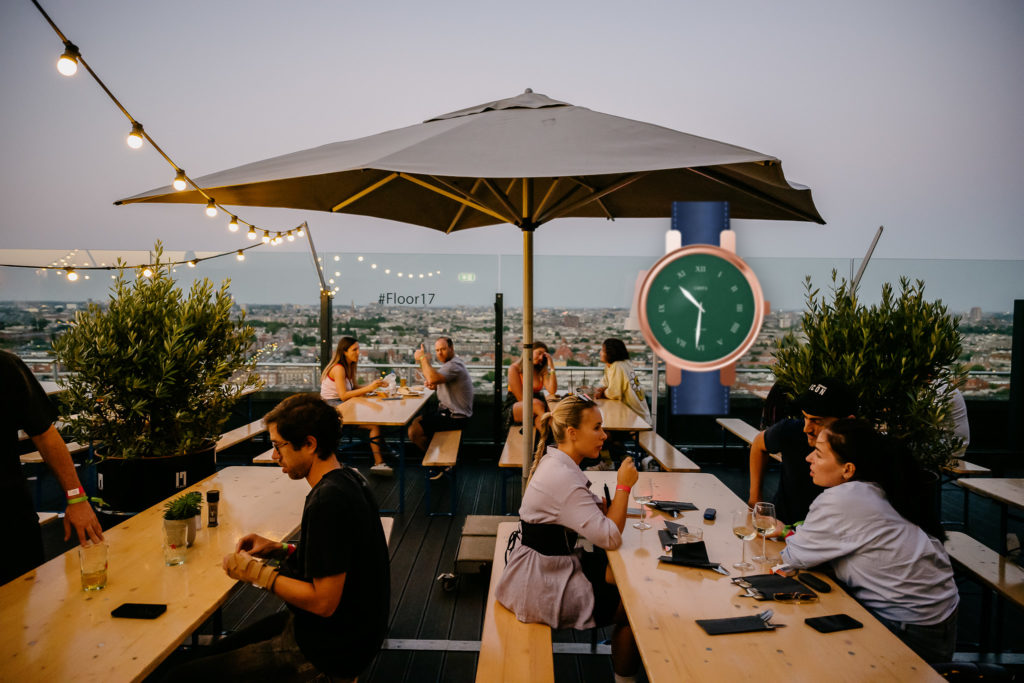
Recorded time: 10:31
